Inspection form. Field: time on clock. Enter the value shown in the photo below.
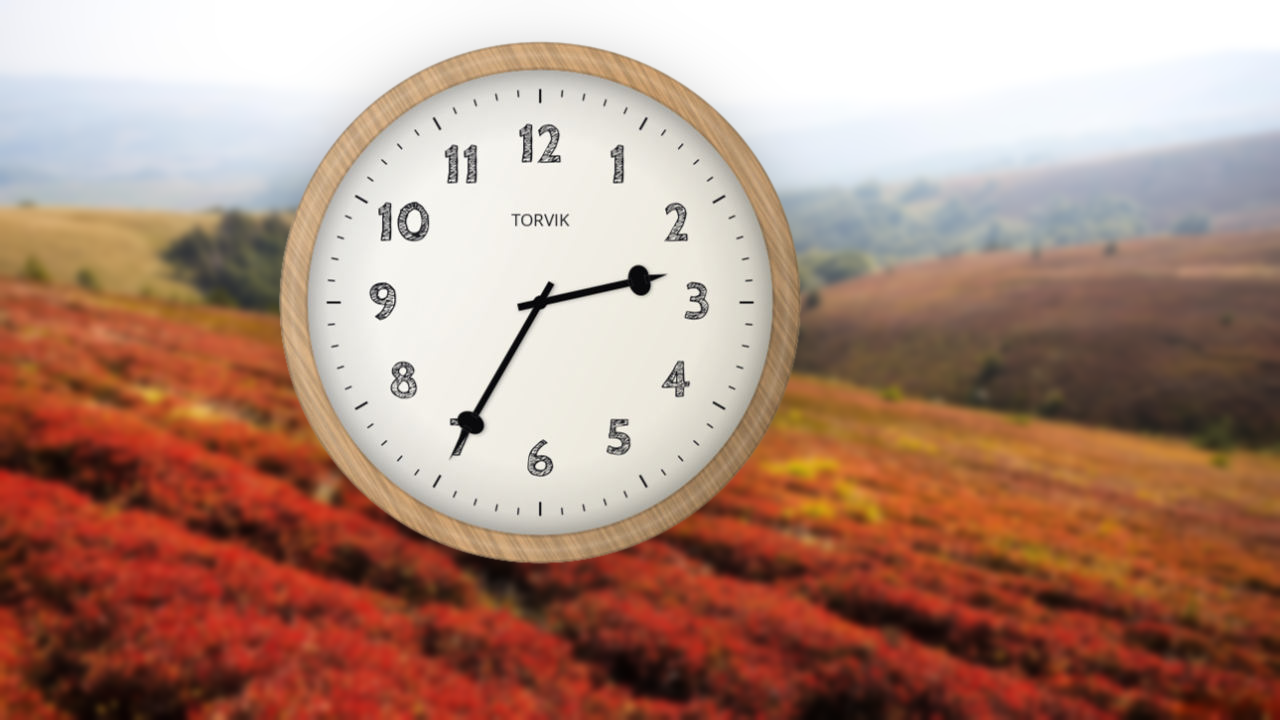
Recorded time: 2:35
